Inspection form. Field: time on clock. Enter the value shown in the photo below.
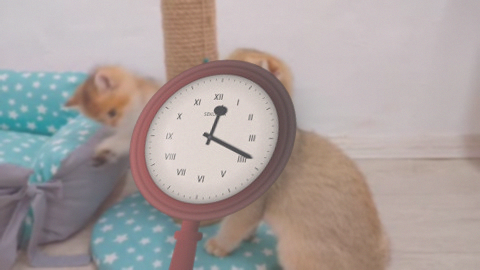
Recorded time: 12:19
